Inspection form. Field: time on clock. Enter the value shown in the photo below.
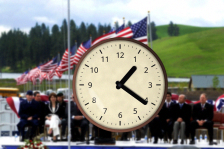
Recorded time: 1:21
